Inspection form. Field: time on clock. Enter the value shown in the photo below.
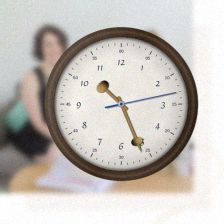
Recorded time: 10:26:13
